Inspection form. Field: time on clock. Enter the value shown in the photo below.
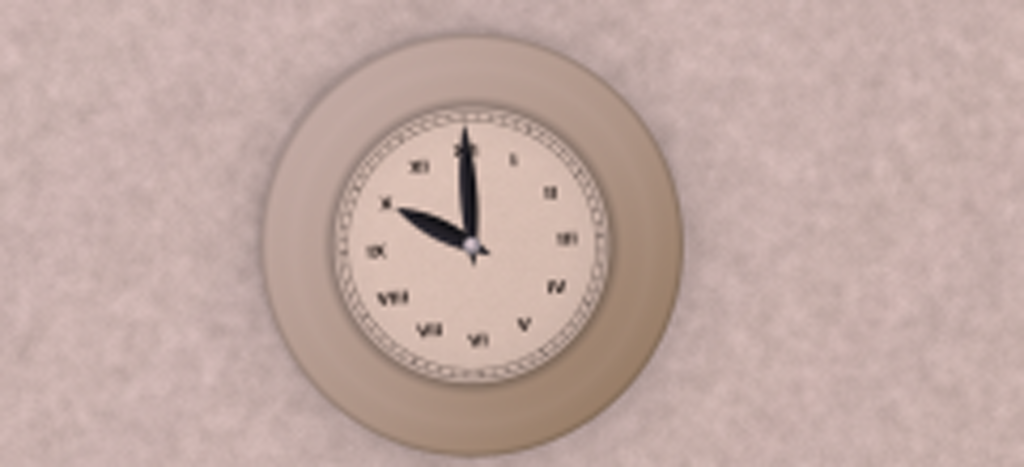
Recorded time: 10:00
